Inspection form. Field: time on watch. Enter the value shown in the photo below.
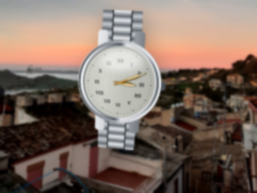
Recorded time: 3:11
